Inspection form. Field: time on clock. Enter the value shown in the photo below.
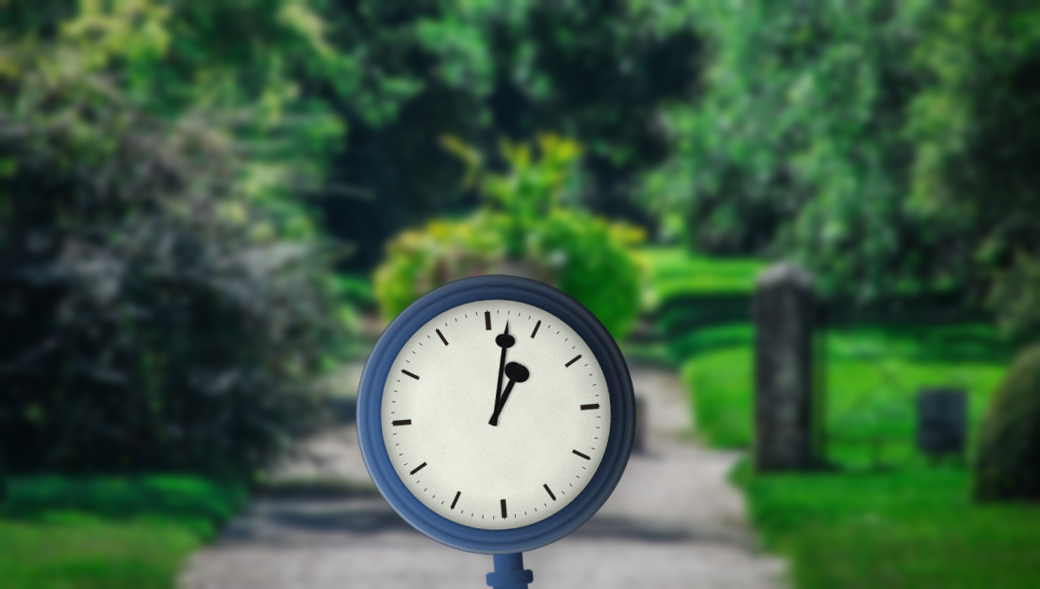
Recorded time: 1:02
